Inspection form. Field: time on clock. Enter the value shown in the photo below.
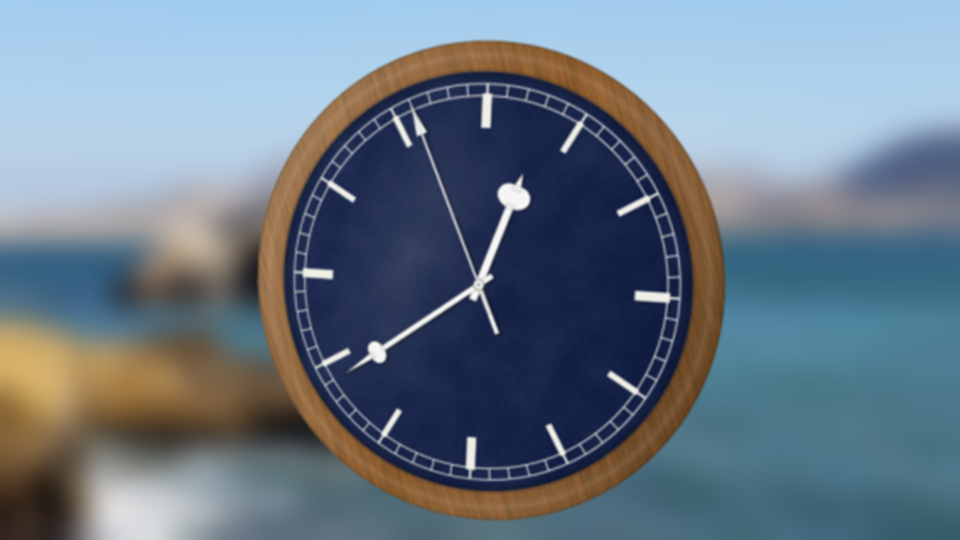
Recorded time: 12:38:56
